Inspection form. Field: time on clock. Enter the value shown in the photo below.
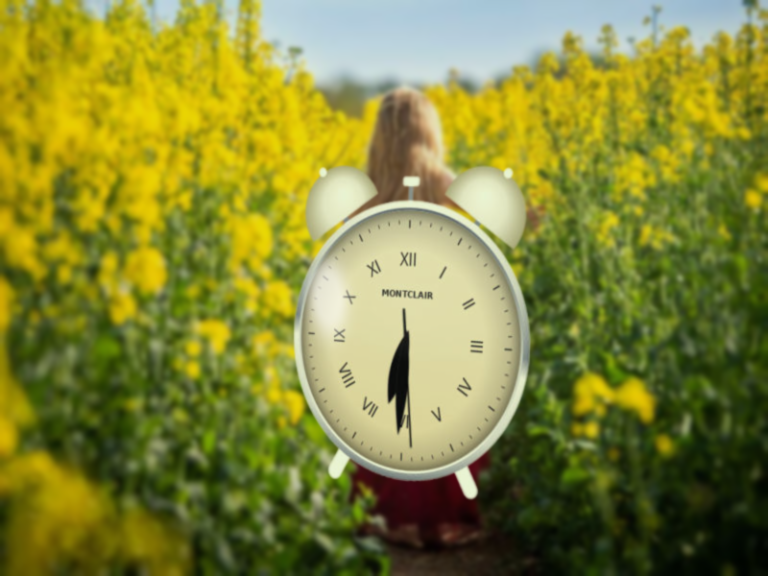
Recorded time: 6:30:29
